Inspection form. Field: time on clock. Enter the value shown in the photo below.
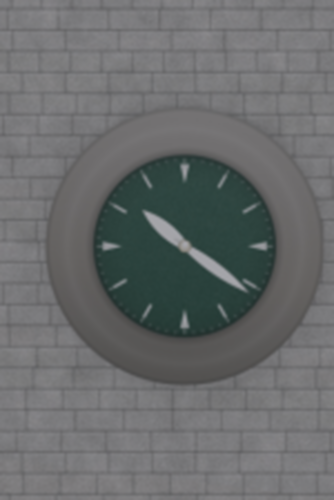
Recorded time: 10:21
